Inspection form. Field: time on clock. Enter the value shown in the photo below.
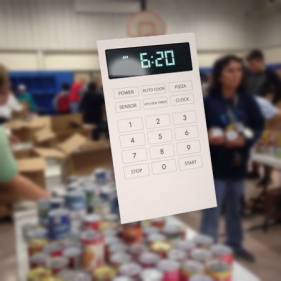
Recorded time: 6:20
